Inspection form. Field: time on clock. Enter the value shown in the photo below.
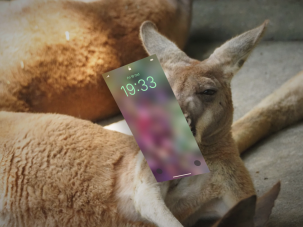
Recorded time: 19:33
